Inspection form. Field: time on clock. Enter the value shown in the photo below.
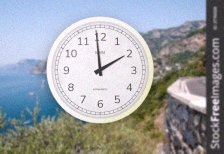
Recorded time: 1:59
